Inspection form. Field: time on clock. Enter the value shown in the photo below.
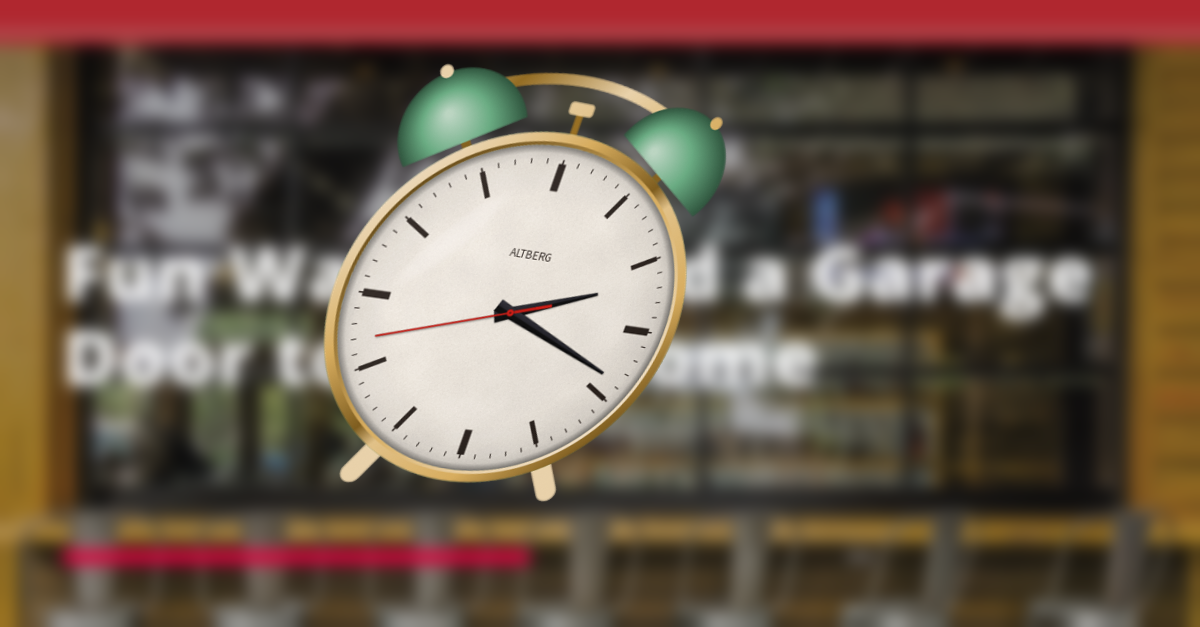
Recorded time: 2:18:42
